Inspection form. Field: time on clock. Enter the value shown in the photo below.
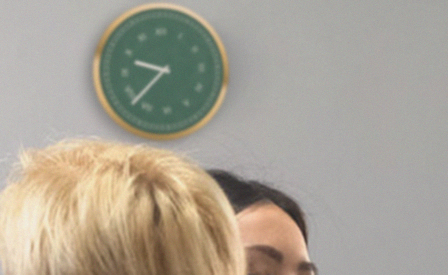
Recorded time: 9:38
